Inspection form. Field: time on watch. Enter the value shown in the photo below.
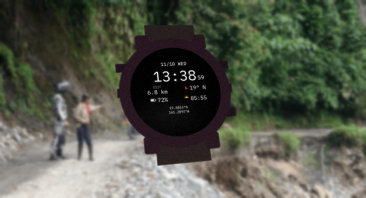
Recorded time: 13:38
